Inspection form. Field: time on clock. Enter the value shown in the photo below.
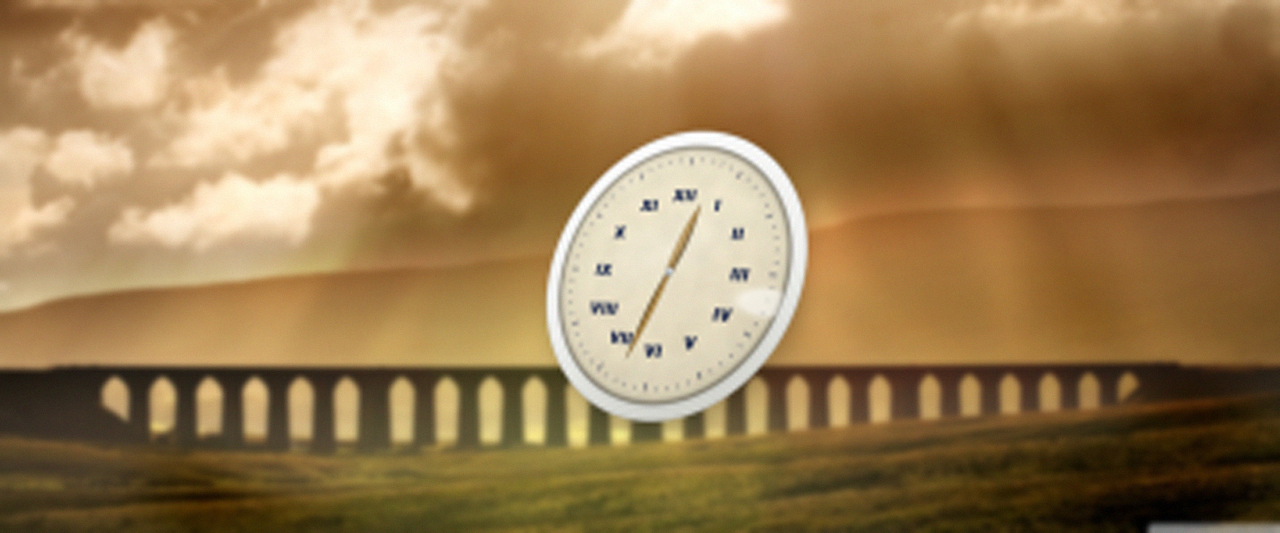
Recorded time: 12:33
